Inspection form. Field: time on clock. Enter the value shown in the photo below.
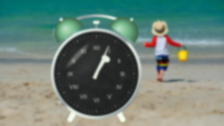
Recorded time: 1:04
